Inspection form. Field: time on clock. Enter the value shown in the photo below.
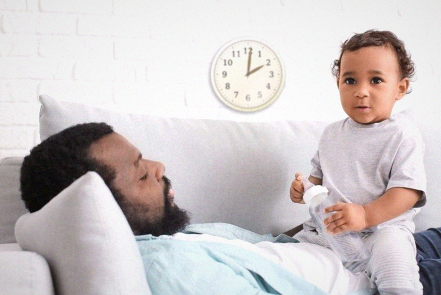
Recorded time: 2:01
